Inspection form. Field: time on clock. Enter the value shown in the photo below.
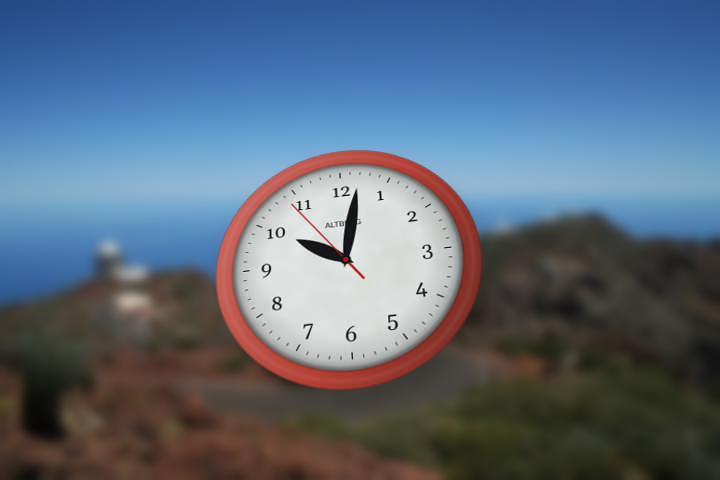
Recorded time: 10:01:54
